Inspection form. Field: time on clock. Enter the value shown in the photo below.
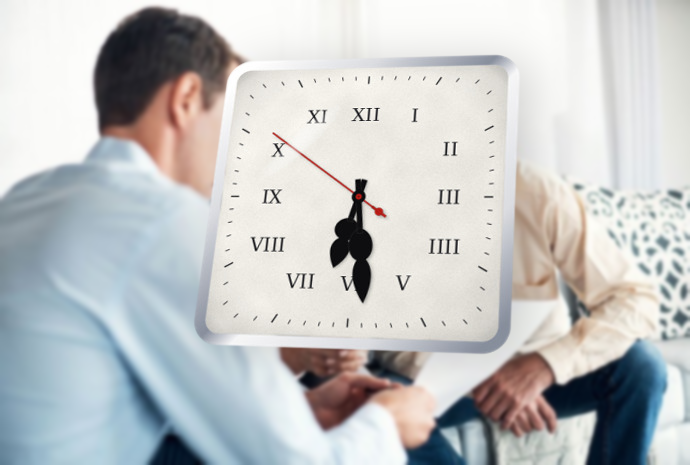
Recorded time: 6:28:51
